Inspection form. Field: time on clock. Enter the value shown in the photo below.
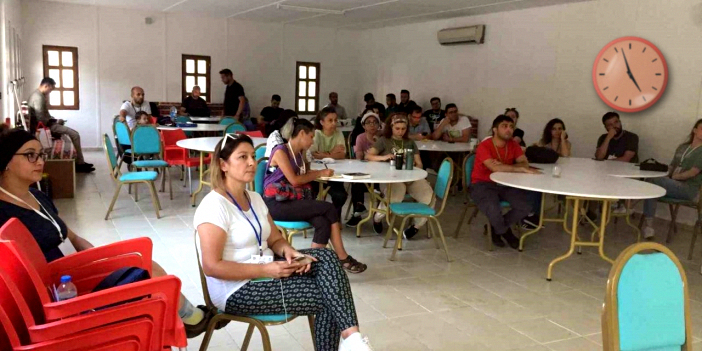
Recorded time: 4:57
